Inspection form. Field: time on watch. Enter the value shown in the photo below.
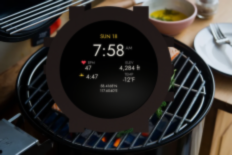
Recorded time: 7:58
